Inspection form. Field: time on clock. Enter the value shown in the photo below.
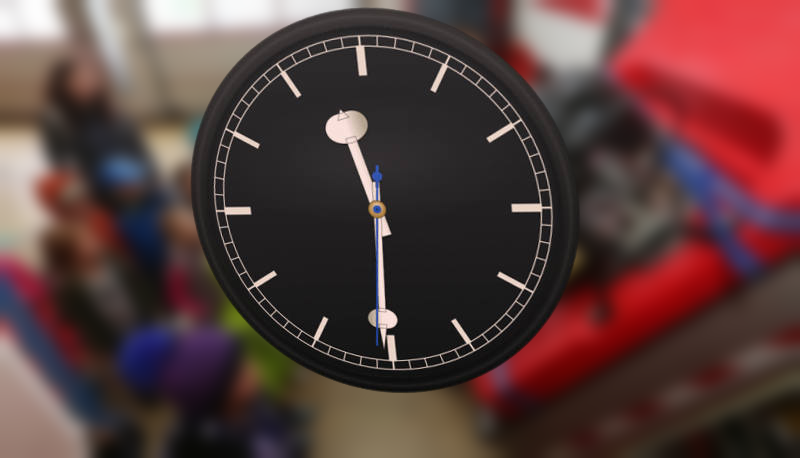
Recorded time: 11:30:31
